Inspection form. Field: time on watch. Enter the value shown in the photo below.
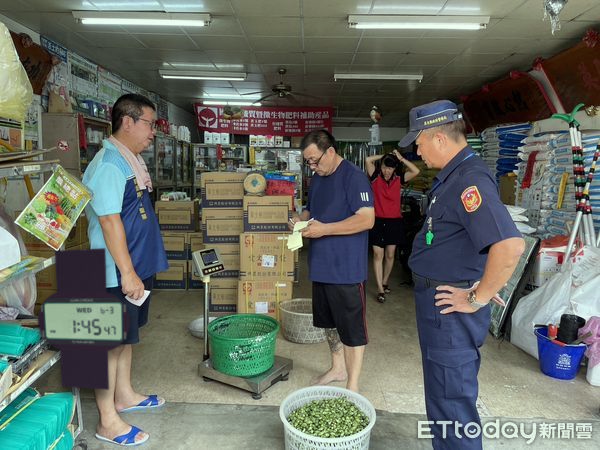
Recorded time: 1:45
